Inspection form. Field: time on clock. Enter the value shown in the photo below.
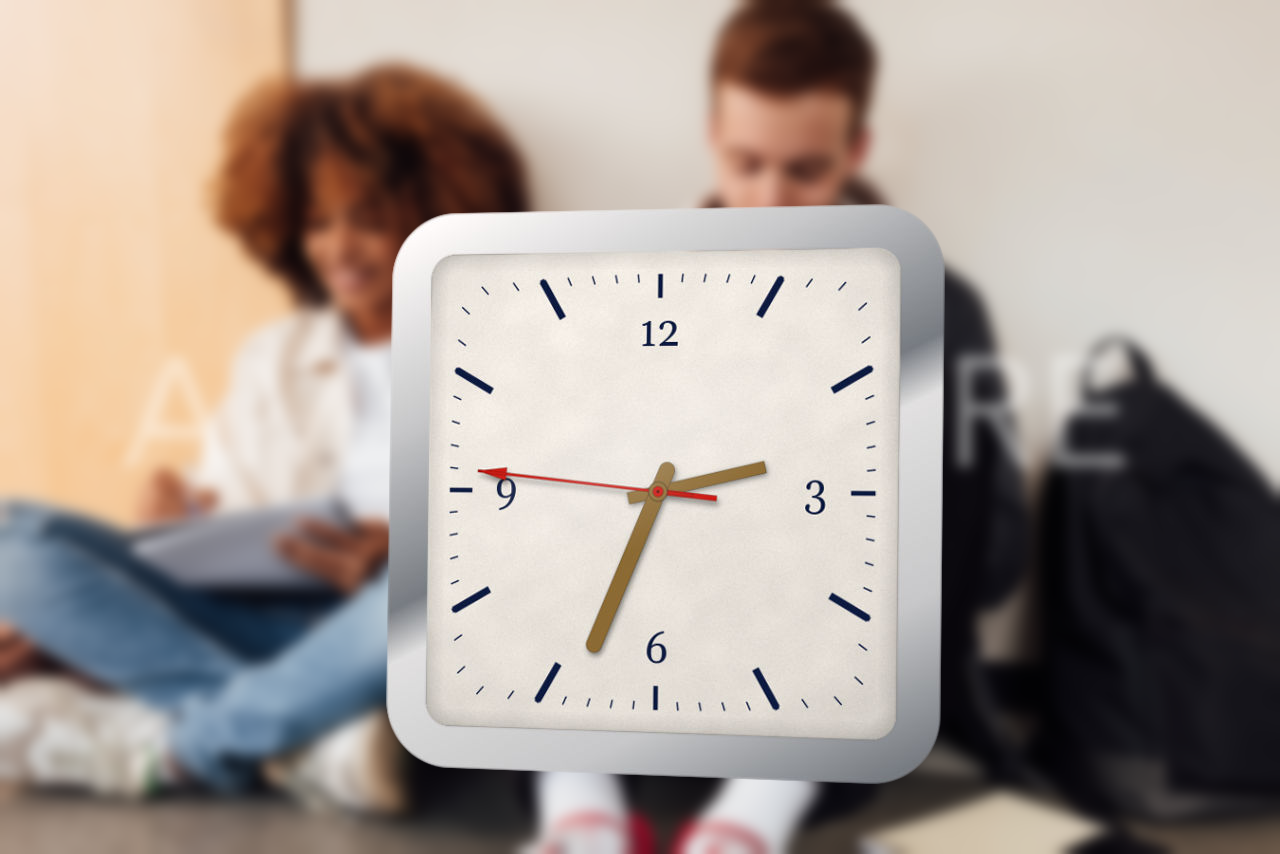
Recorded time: 2:33:46
